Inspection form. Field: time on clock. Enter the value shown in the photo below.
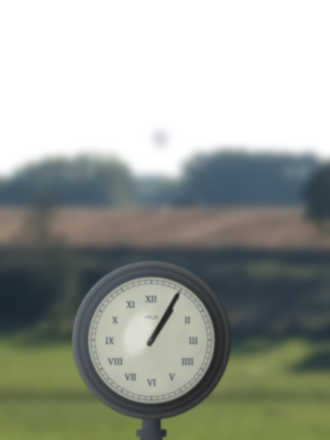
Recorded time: 1:05
